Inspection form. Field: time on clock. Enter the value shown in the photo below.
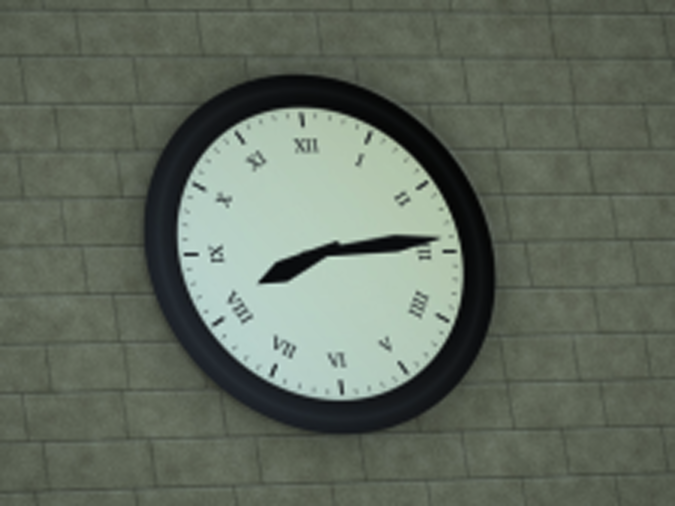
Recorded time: 8:14
